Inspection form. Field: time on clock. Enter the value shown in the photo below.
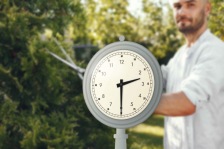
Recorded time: 2:30
